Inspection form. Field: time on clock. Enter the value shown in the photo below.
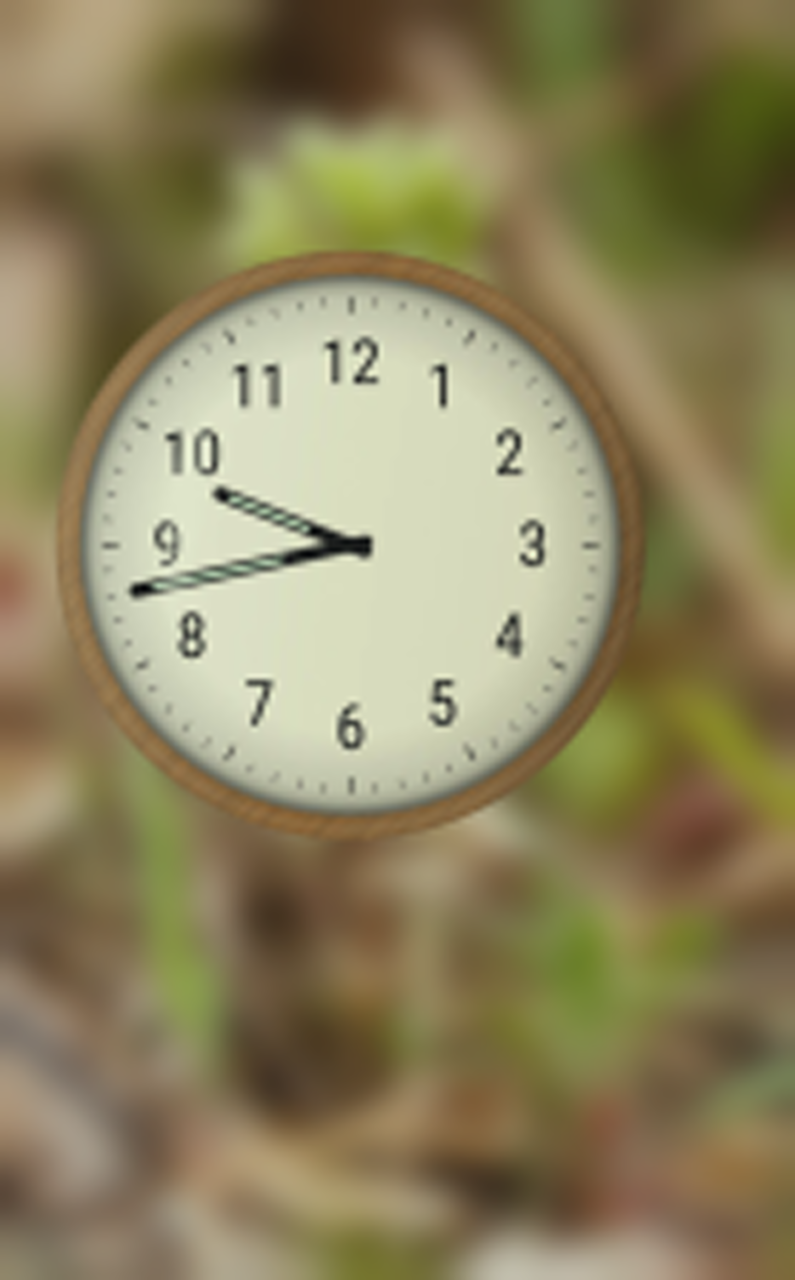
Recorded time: 9:43
